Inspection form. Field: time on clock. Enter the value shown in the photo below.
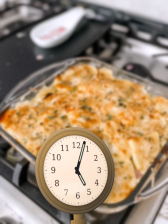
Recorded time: 5:03
